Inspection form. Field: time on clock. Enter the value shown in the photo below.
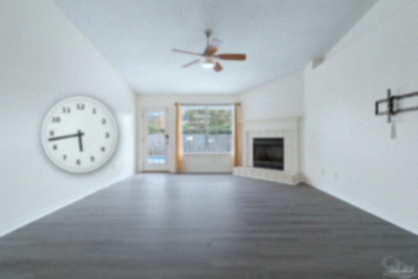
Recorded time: 5:43
